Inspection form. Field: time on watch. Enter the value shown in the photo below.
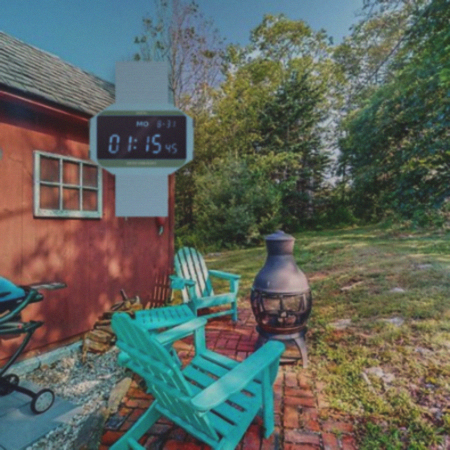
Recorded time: 1:15
